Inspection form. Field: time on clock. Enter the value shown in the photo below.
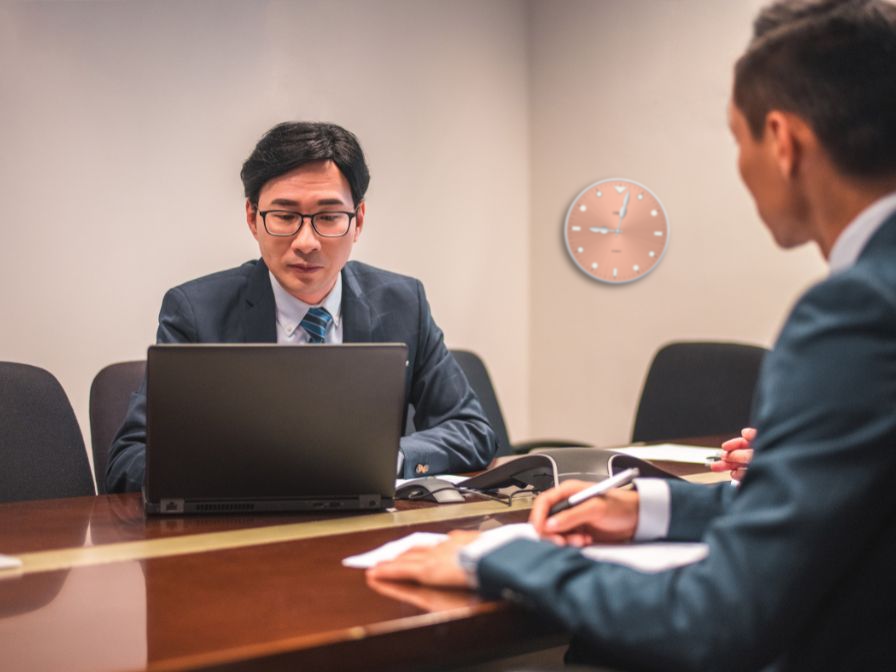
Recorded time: 9:02
